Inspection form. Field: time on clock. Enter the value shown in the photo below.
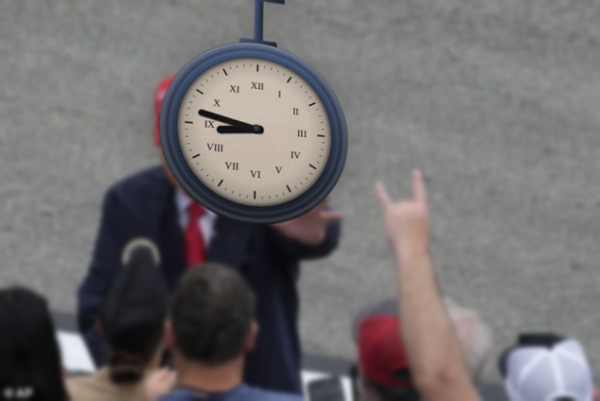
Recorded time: 8:47
